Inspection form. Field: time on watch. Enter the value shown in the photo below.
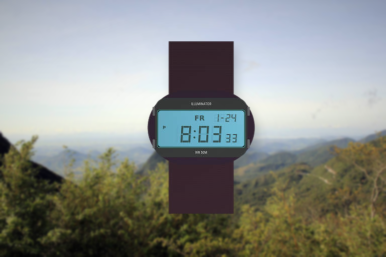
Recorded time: 8:03:33
